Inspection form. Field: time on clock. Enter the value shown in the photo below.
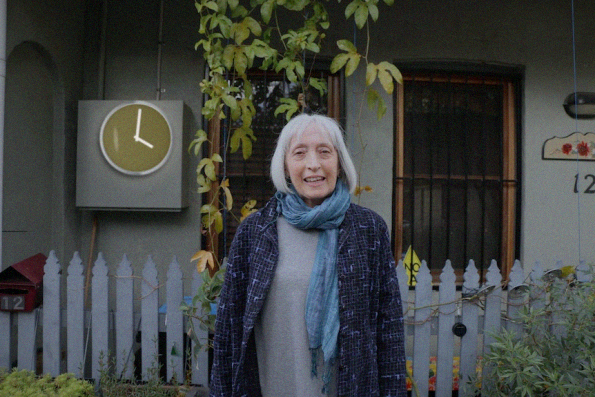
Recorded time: 4:01
